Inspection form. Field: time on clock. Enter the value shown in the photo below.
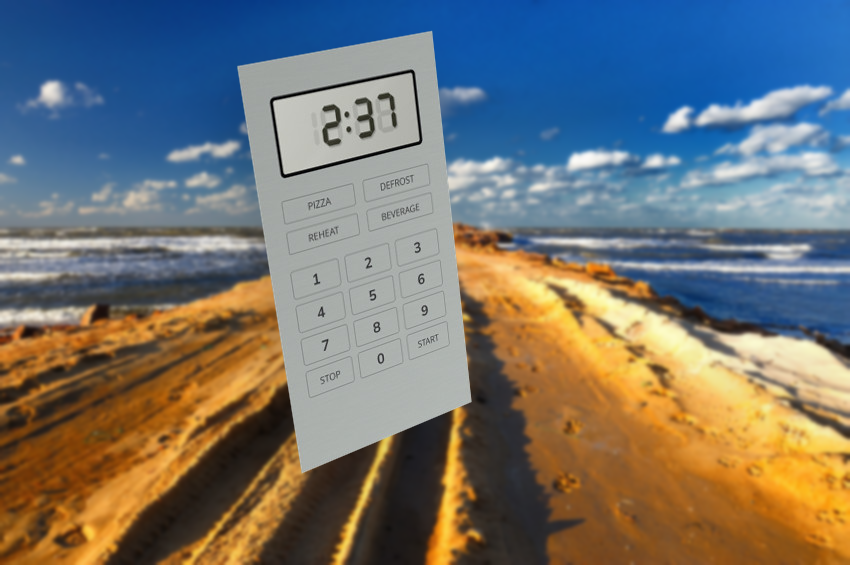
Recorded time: 2:37
